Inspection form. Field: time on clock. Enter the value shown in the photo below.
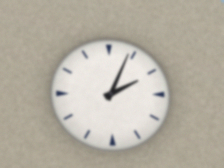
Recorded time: 2:04
